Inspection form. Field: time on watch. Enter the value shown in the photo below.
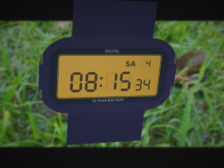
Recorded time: 8:15:34
